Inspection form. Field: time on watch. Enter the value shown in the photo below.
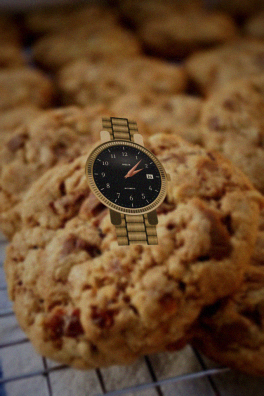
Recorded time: 2:07
